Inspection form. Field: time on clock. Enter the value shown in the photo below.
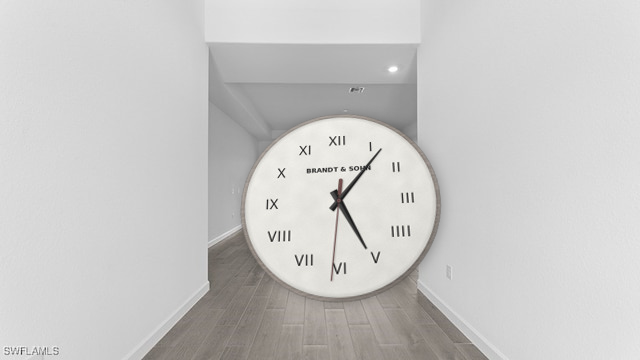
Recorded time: 5:06:31
